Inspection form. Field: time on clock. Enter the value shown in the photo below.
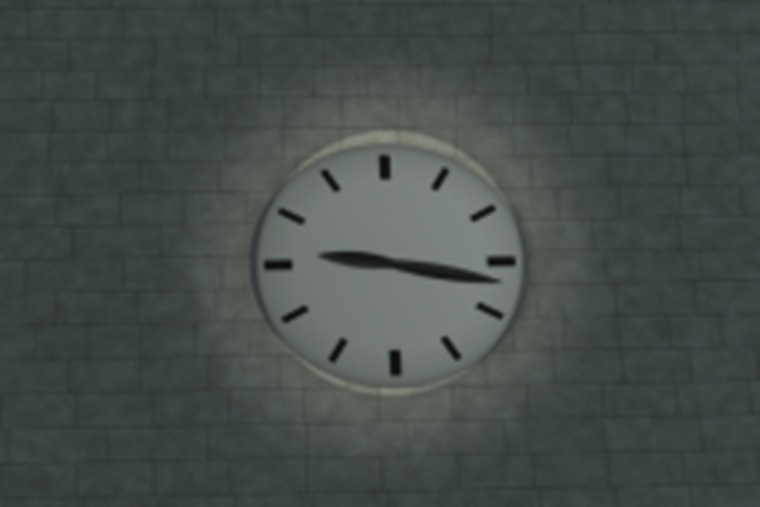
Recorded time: 9:17
